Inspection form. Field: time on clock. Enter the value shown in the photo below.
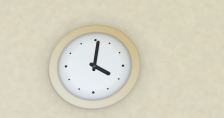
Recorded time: 4:01
